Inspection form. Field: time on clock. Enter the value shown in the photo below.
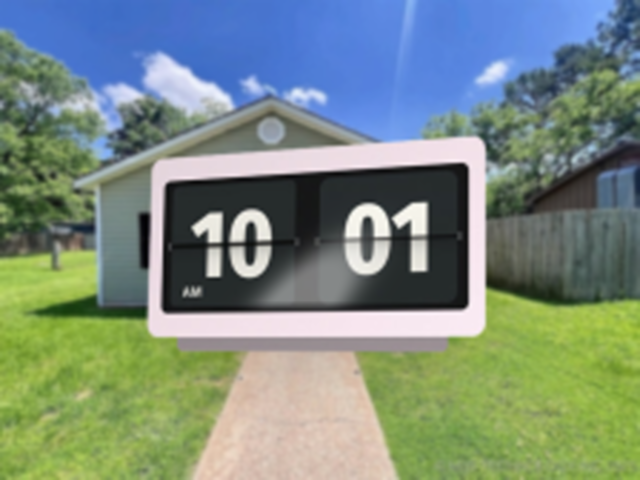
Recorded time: 10:01
